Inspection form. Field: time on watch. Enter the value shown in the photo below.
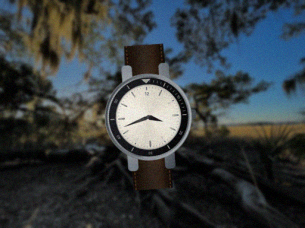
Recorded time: 3:42
